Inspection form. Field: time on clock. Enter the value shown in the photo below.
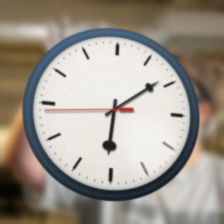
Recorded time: 6:08:44
